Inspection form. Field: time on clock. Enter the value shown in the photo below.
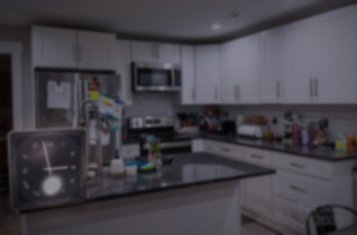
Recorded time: 2:58
